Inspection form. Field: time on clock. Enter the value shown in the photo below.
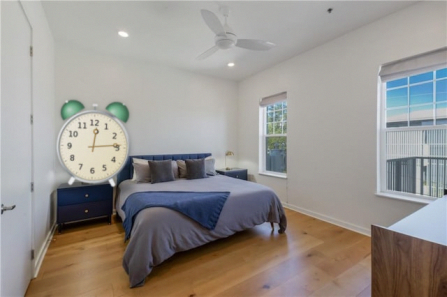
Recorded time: 12:14
